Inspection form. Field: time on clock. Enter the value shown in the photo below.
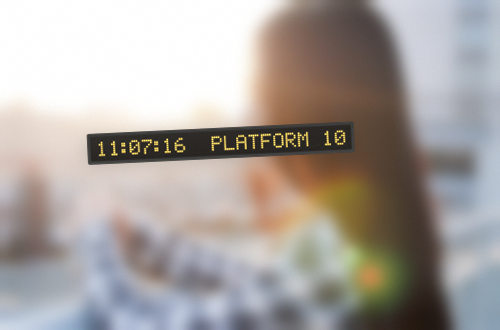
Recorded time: 11:07:16
